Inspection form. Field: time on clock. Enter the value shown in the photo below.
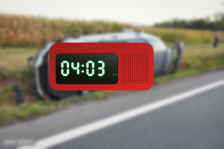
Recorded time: 4:03
